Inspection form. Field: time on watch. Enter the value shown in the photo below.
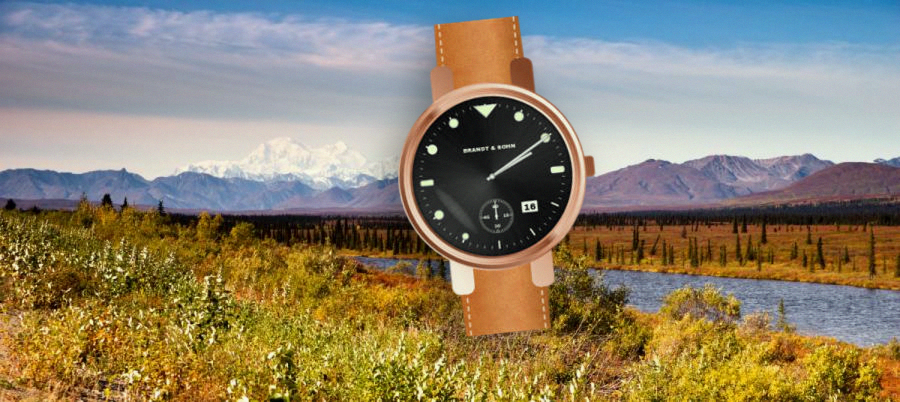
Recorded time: 2:10
